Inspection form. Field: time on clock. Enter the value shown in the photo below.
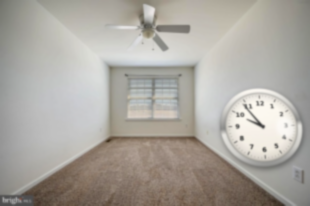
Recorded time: 9:54
